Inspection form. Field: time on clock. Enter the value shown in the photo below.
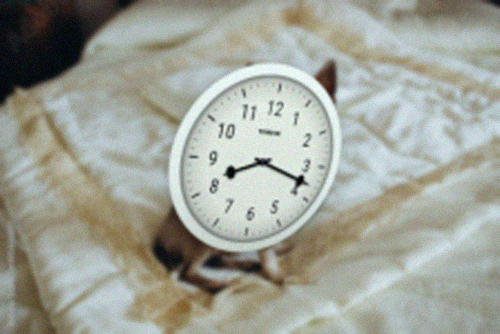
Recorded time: 8:18
